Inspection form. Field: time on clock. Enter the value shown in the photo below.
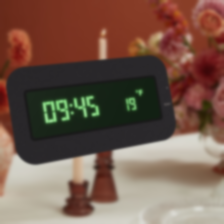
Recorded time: 9:45
